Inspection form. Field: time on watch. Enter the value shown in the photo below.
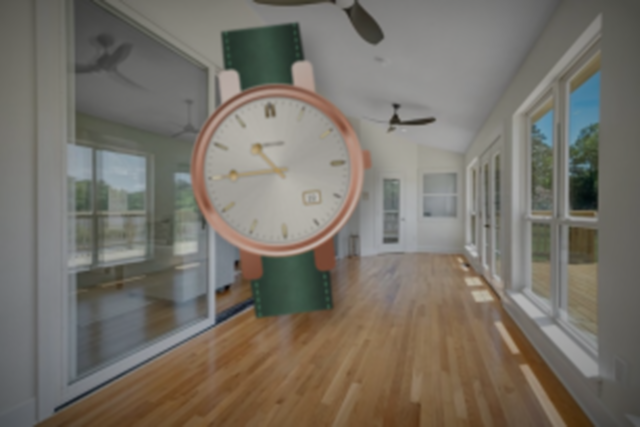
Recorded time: 10:45
